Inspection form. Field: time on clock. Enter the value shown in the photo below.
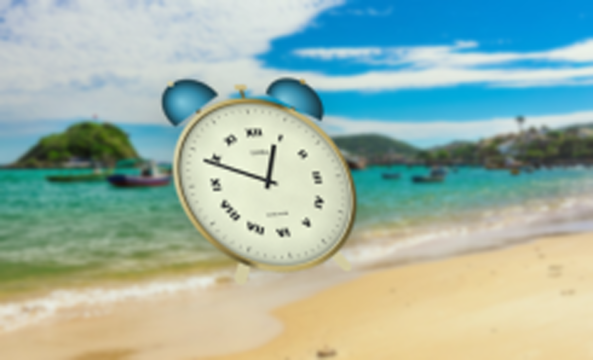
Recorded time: 12:49
